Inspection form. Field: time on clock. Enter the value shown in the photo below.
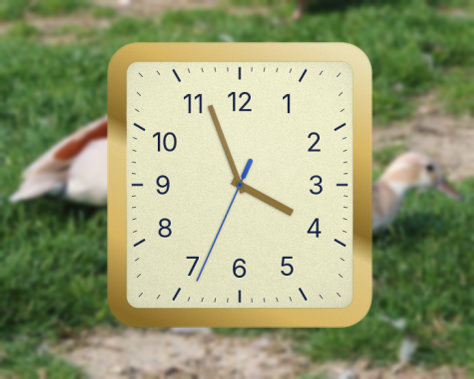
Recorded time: 3:56:34
